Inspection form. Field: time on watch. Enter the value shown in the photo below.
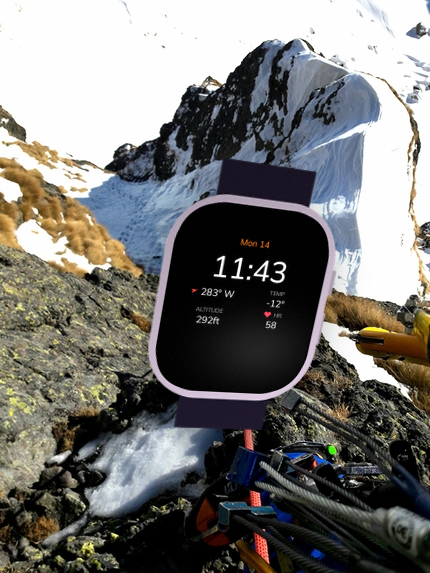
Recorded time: 11:43
